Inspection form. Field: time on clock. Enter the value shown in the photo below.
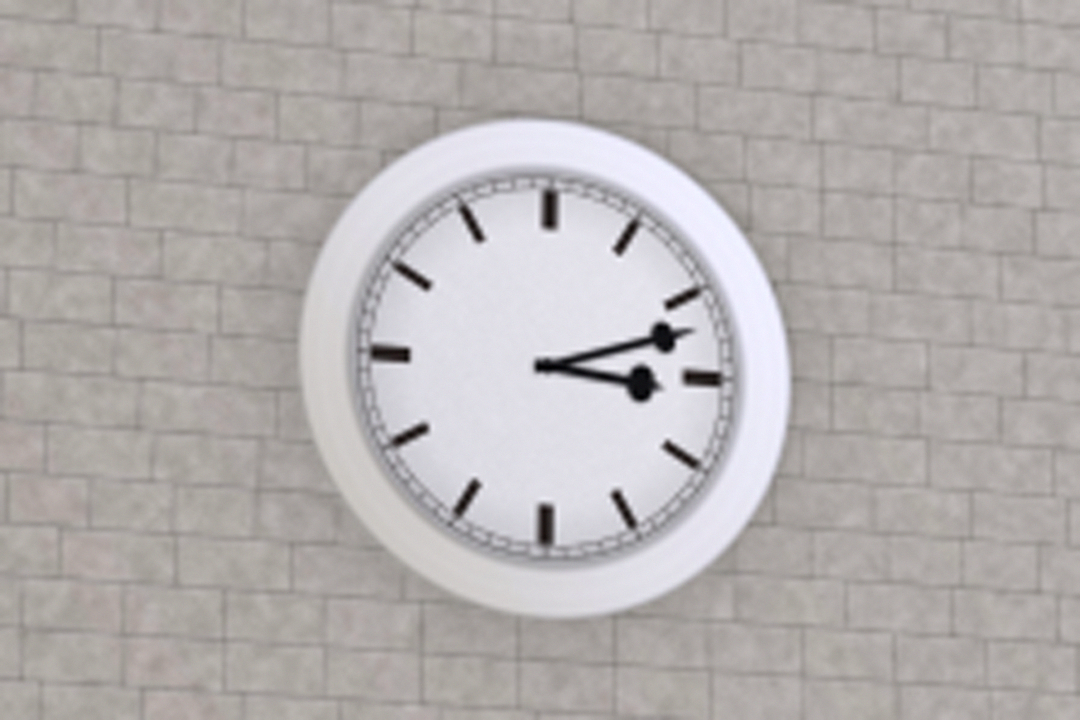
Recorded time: 3:12
